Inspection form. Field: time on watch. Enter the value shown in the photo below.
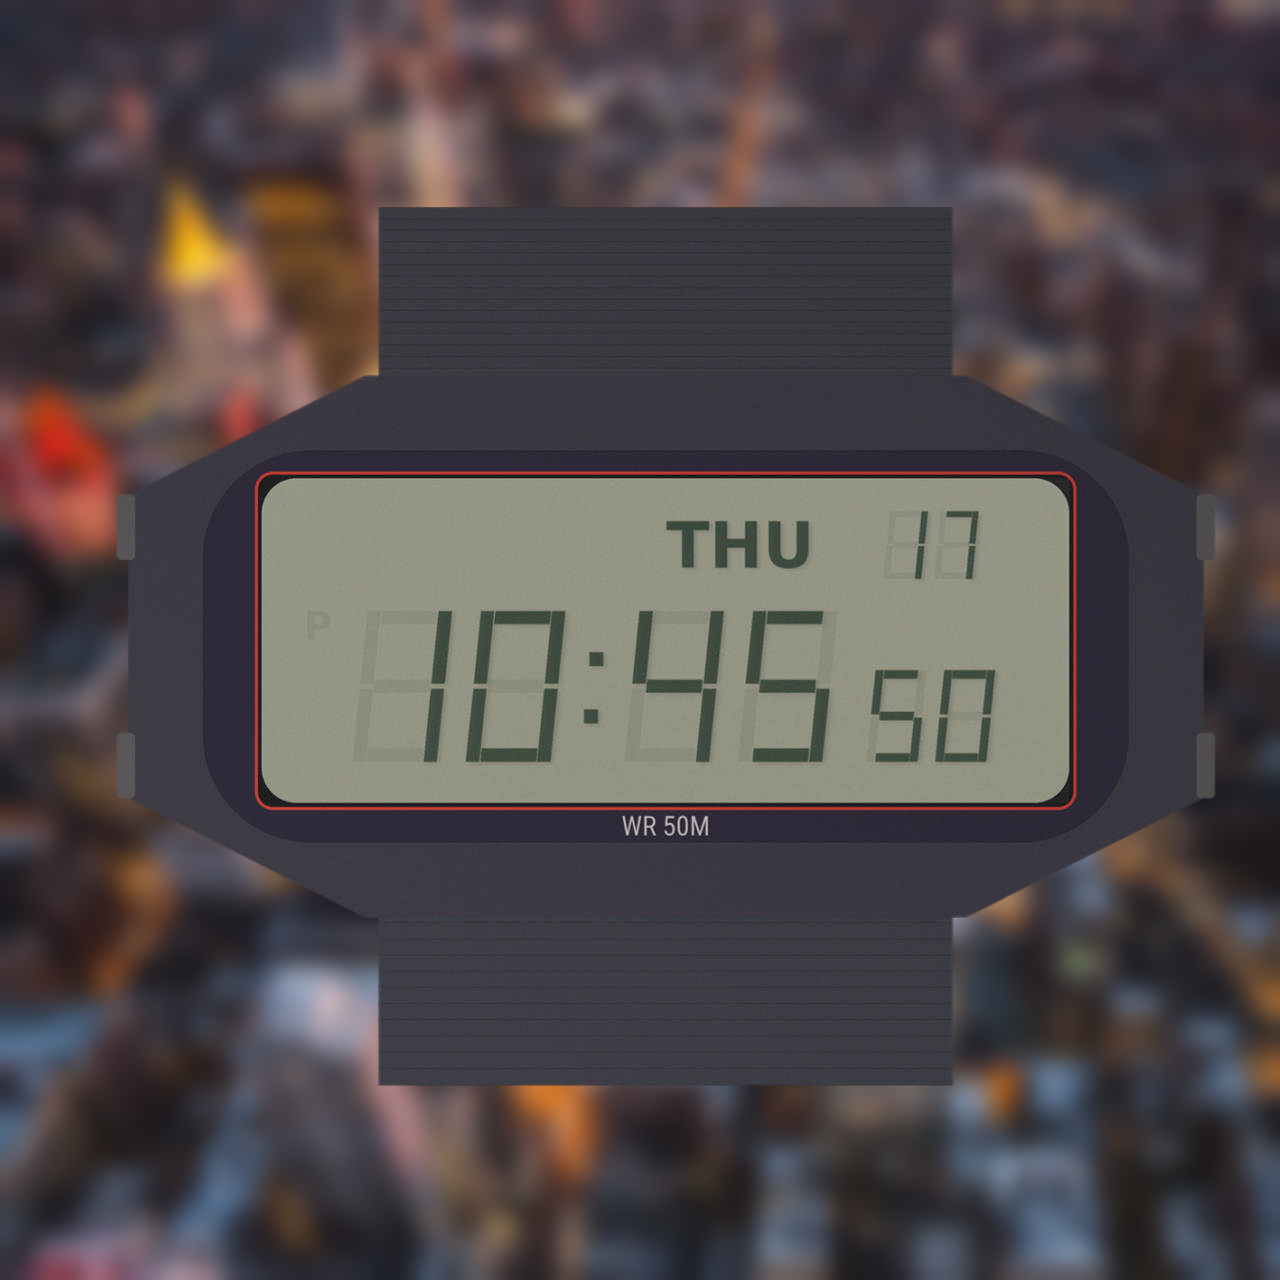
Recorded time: 10:45:50
